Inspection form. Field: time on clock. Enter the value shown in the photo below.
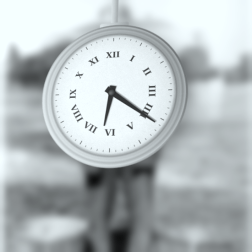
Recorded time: 6:21
